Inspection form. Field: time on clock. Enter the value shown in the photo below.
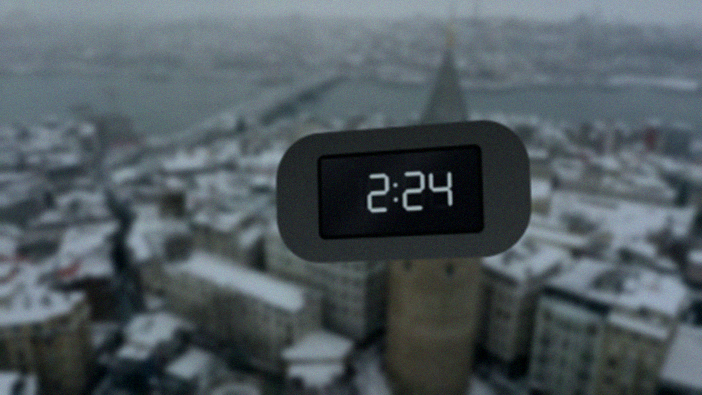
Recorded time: 2:24
